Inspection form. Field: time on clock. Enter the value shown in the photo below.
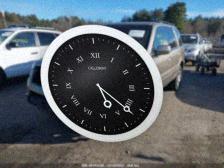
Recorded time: 5:22
